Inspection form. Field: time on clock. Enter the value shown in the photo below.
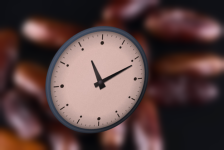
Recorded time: 11:11
